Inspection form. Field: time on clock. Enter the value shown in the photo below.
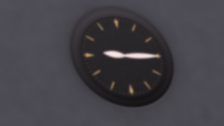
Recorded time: 9:15
